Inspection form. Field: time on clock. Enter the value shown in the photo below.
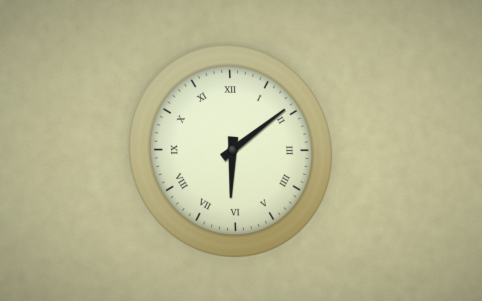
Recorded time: 6:09
